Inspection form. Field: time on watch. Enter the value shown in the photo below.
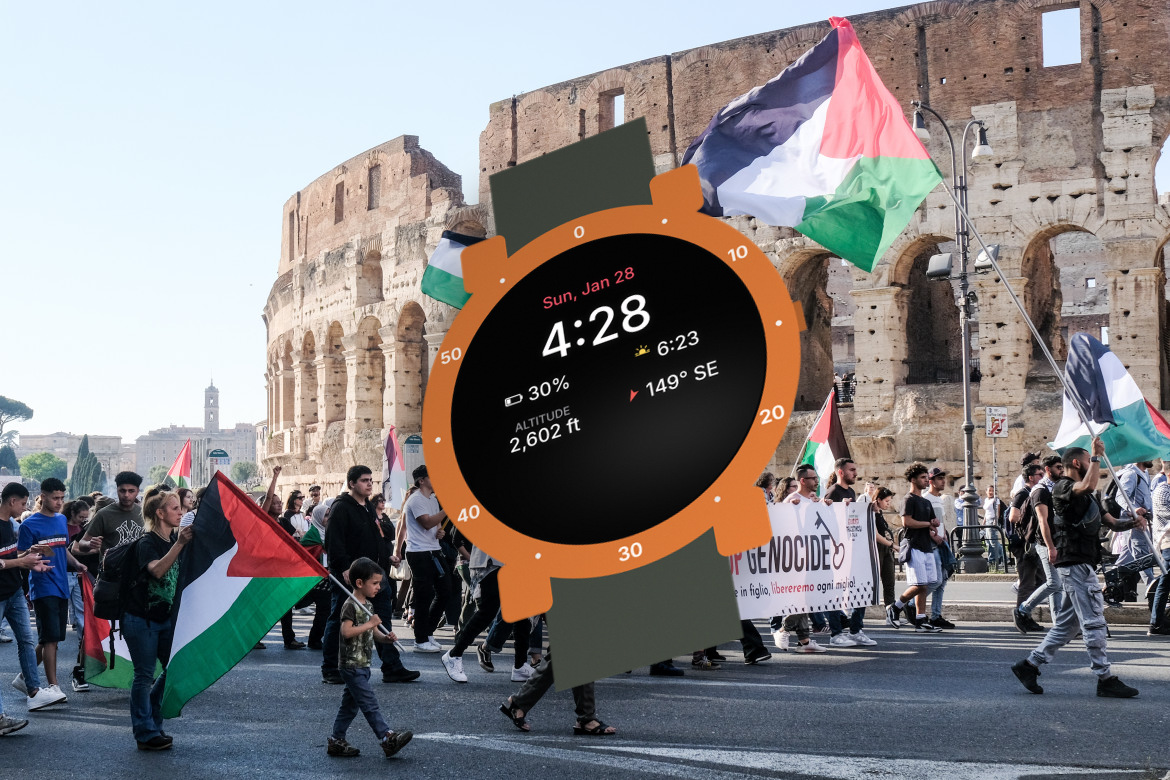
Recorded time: 4:28
